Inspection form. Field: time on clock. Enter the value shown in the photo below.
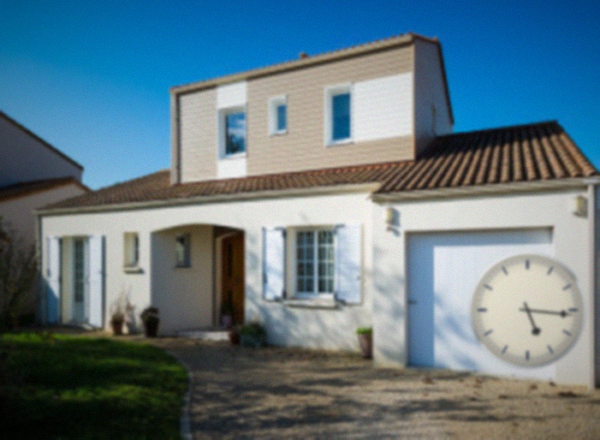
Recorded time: 5:16
